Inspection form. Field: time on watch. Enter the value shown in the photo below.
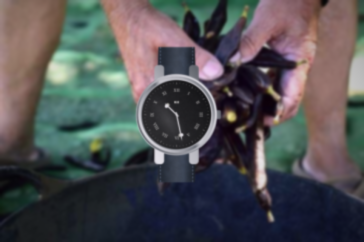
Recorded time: 10:28
